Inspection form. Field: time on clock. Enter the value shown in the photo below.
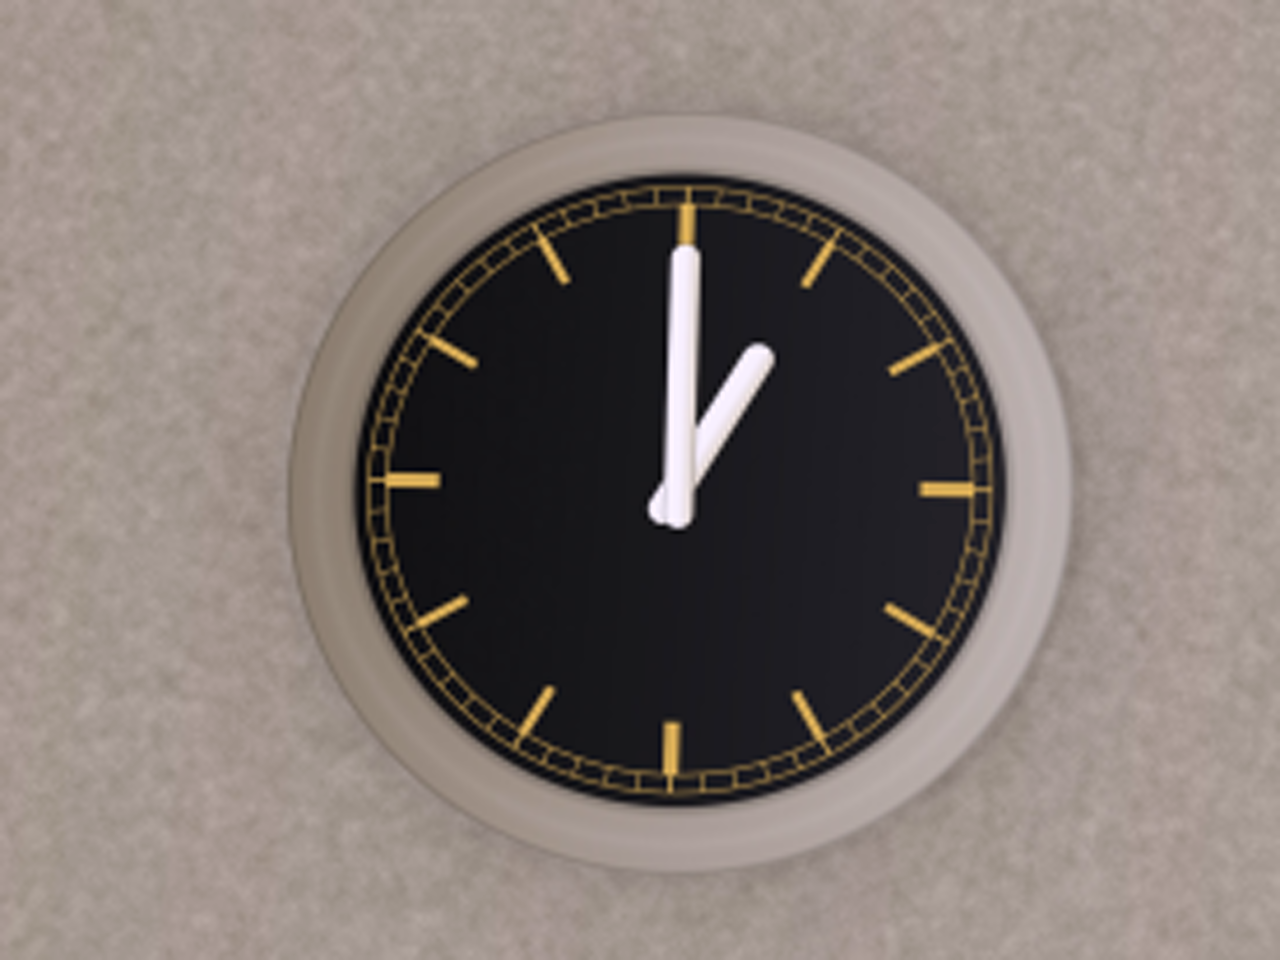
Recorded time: 1:00
